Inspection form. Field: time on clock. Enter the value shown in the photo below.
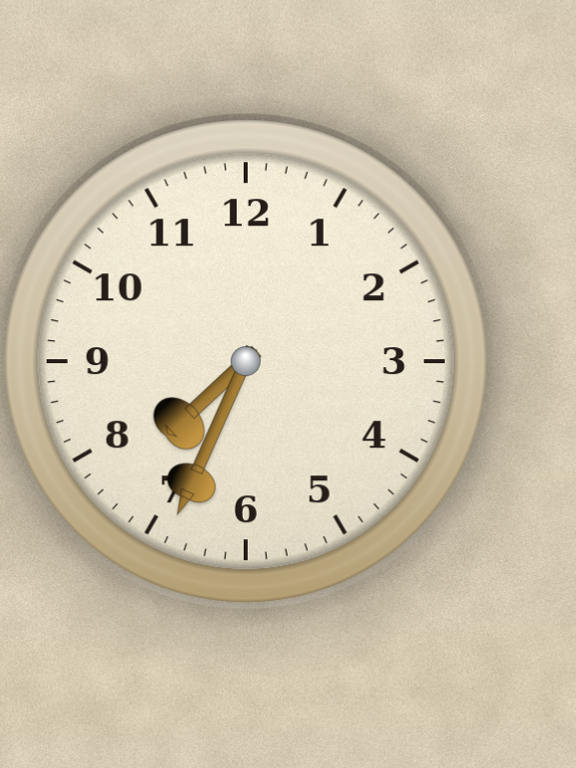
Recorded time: 7:34
